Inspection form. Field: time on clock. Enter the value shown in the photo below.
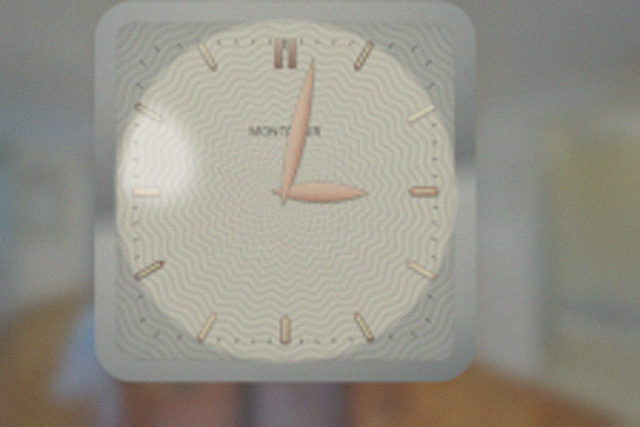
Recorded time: 3:02
